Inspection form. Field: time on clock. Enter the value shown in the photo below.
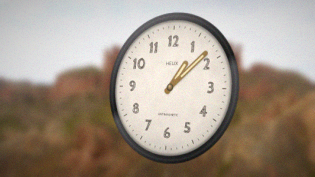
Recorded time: 1:08
